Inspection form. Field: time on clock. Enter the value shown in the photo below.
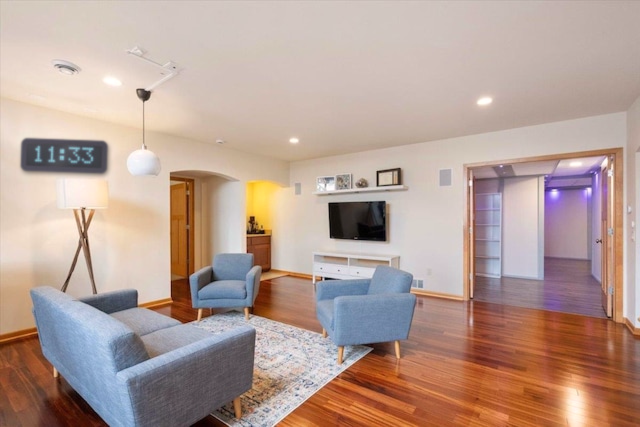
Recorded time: 11:33
